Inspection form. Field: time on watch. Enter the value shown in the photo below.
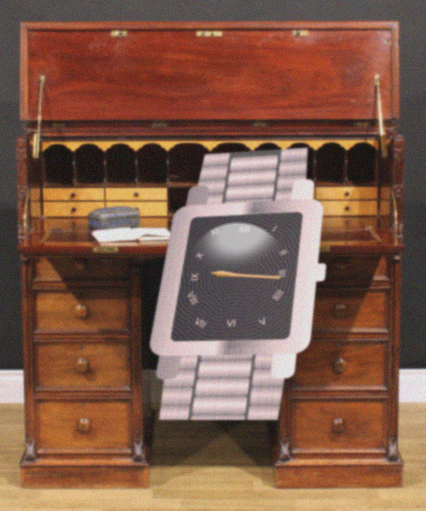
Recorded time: 9:16
